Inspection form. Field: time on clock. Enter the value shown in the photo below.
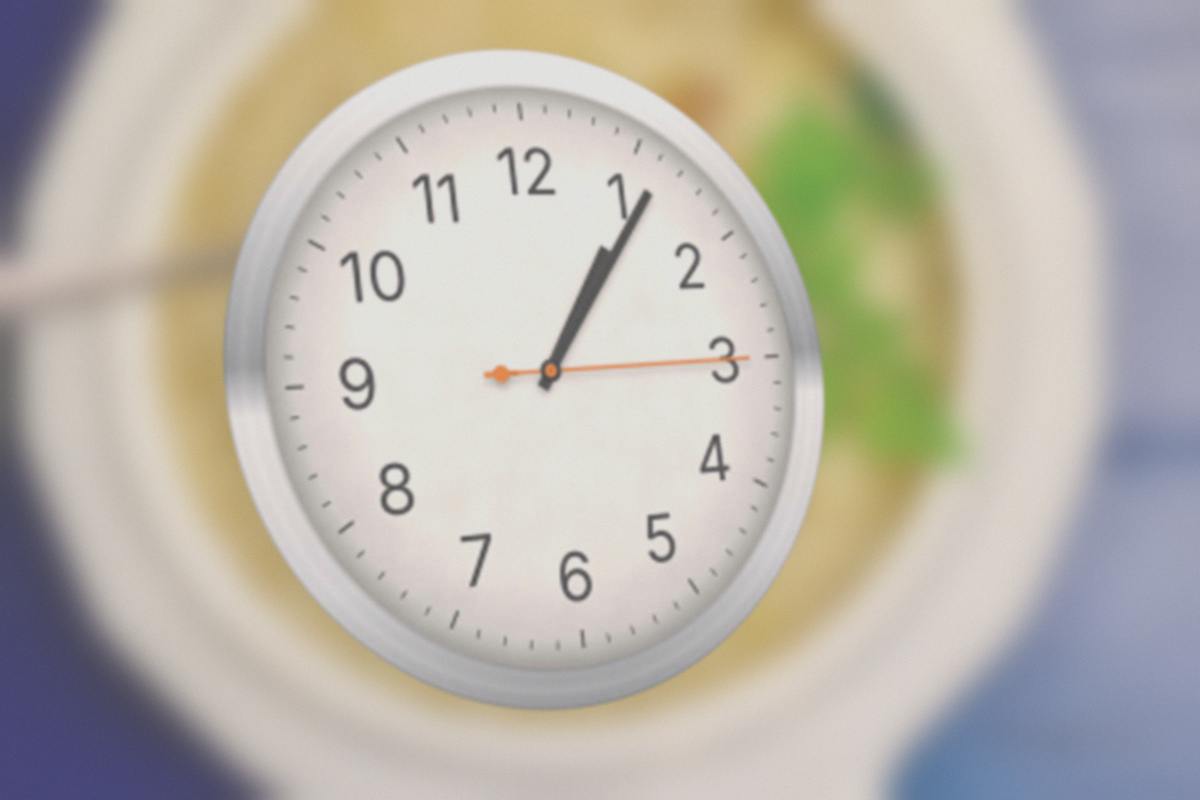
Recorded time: 1:06:15
